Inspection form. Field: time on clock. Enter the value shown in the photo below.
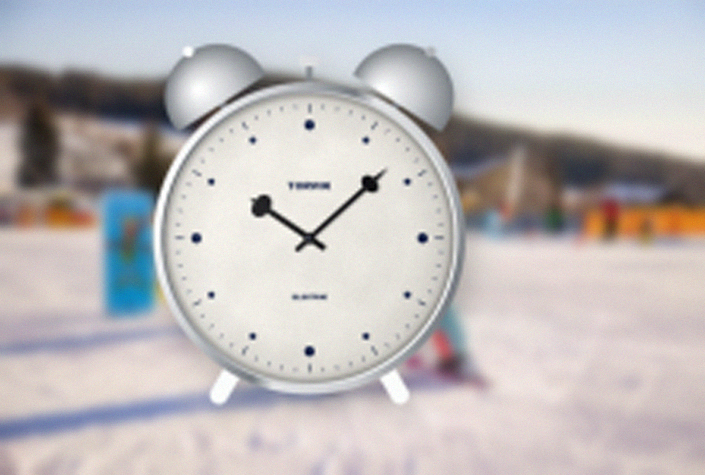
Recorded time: 10:08
